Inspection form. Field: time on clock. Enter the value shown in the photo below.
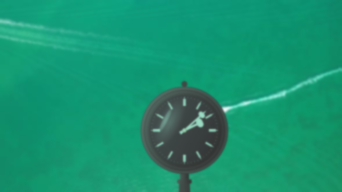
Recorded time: 2:08
